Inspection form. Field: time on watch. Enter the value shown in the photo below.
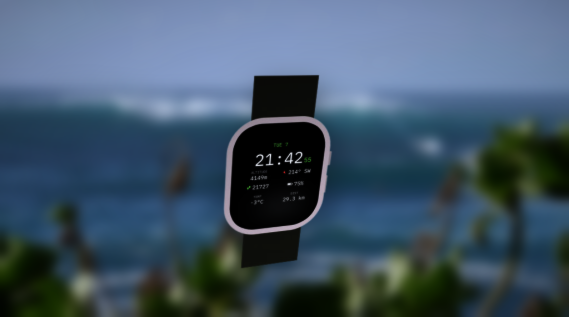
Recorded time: 21:42
